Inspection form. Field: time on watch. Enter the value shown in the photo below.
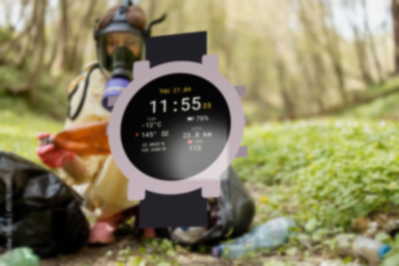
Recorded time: 11:55
